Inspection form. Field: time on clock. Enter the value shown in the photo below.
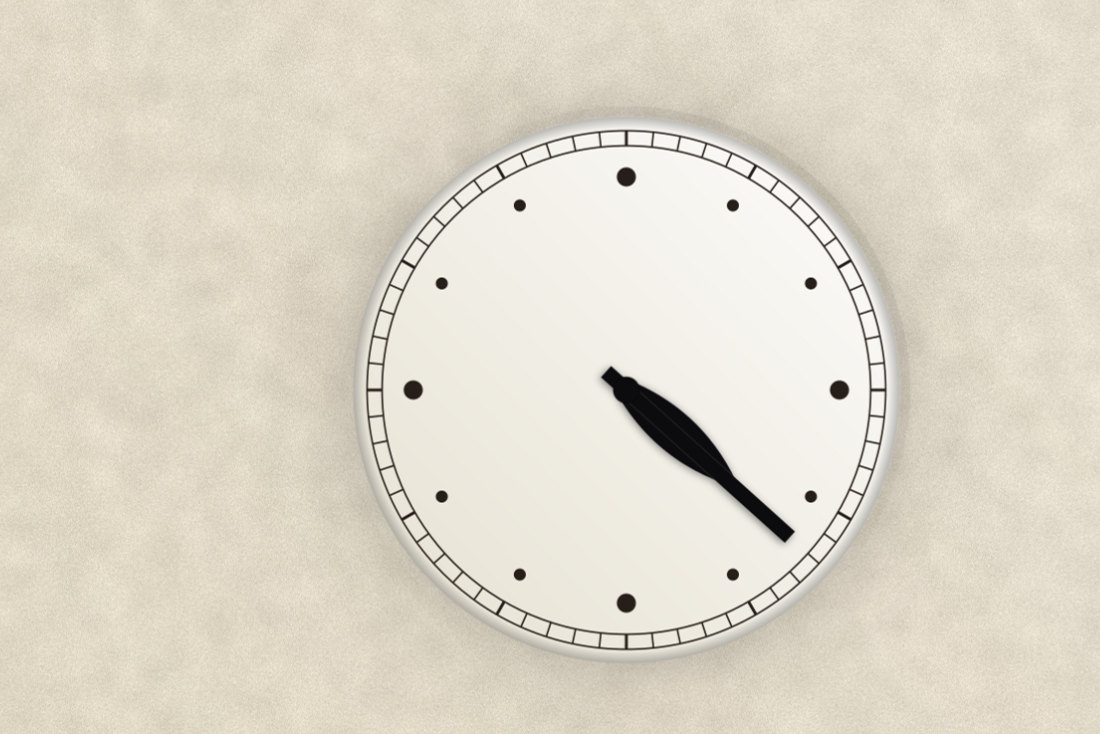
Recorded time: 4:22
